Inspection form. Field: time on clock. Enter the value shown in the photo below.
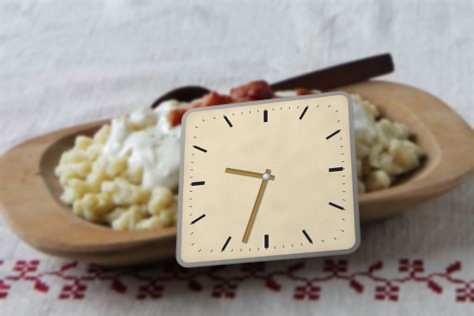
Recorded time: 9:33
